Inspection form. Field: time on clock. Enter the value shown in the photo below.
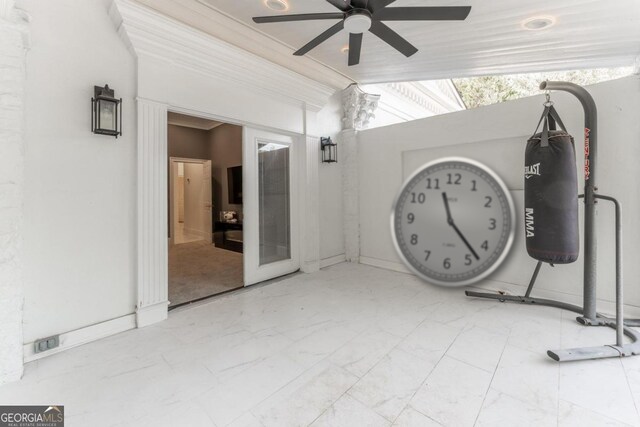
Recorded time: 11:23
